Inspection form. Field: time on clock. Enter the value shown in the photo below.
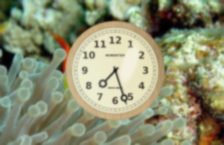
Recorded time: 7:27
